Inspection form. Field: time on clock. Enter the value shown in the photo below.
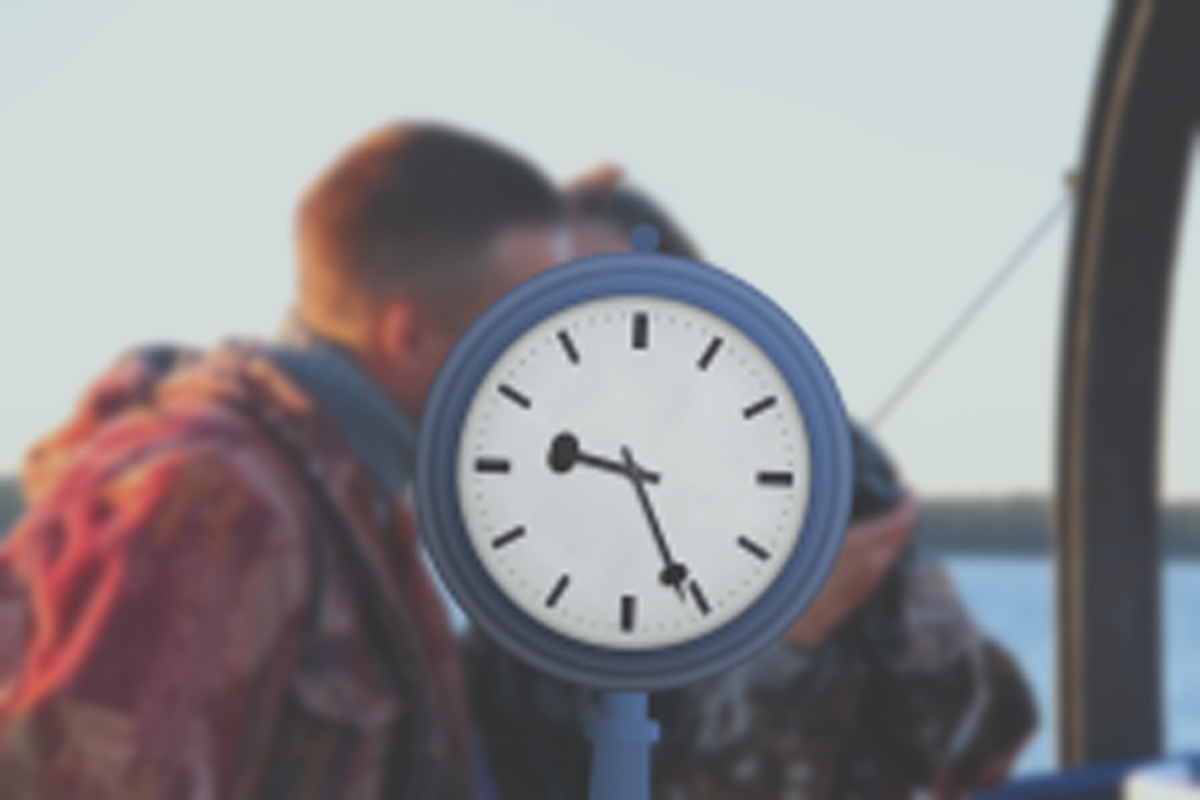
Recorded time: 9:26
